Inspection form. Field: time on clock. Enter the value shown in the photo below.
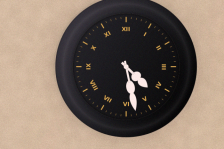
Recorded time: 4:28
